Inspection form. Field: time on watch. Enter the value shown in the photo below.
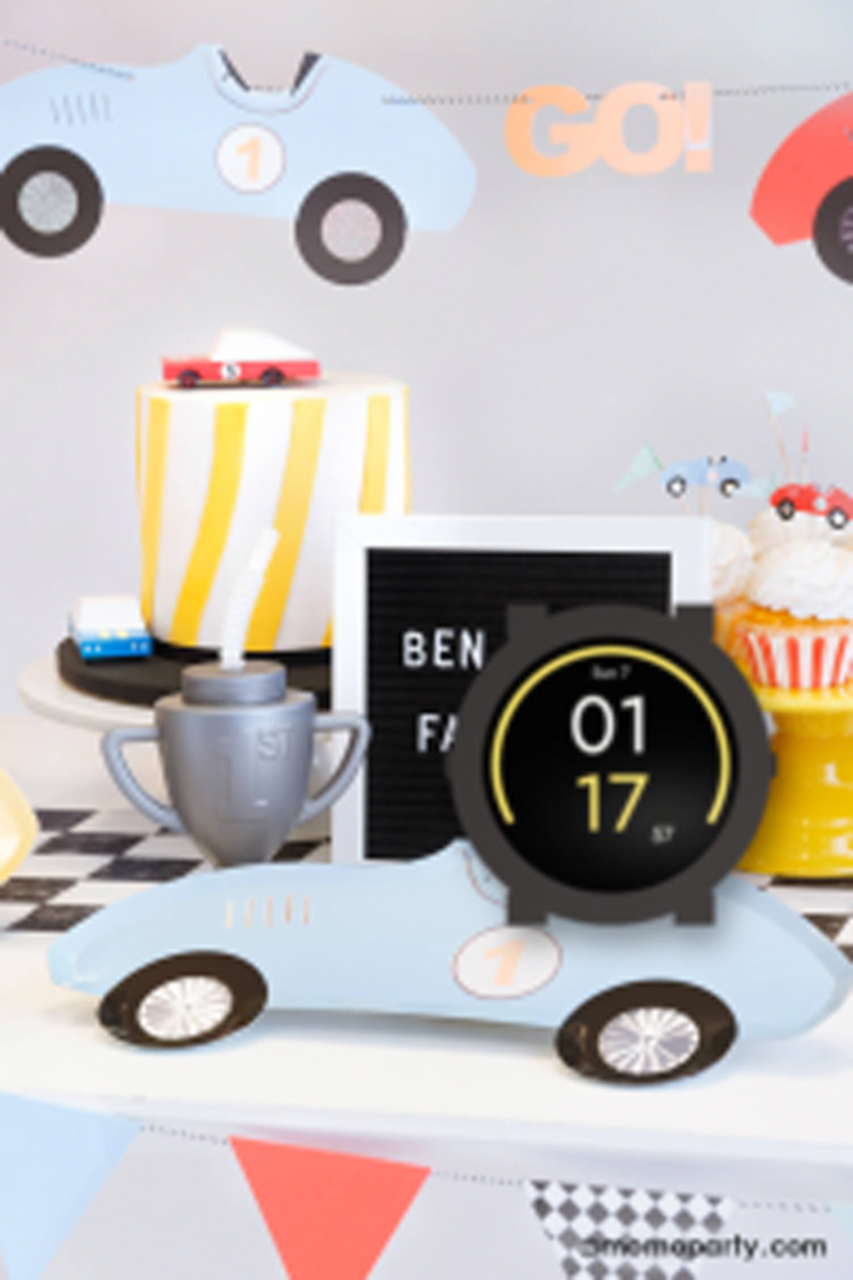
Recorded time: 1:17
